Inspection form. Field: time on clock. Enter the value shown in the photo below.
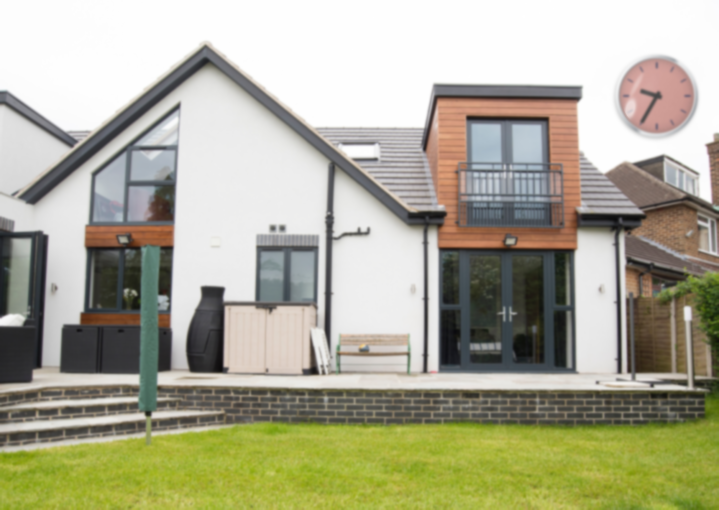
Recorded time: 9:35
